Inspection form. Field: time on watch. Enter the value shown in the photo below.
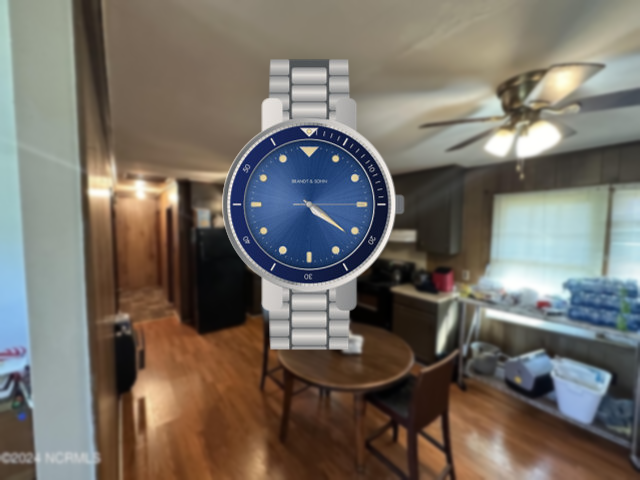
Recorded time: 4:21:15
